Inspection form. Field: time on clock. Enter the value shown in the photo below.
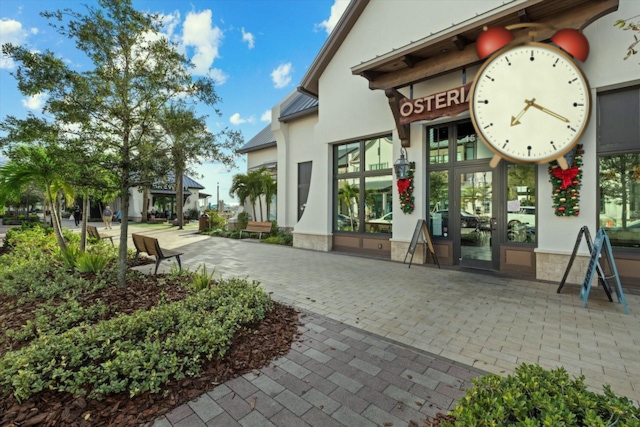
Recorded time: 7:19
